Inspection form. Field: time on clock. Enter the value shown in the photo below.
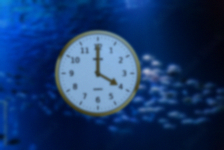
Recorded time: 4:00
